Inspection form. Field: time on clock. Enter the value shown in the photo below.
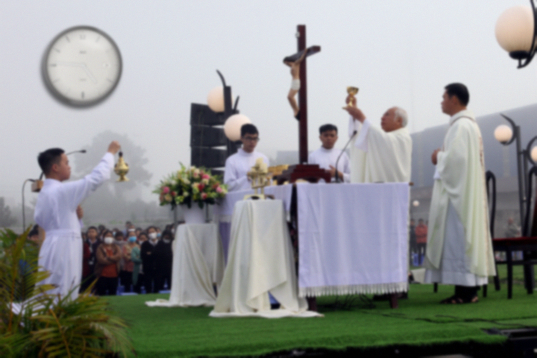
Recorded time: 4:46
